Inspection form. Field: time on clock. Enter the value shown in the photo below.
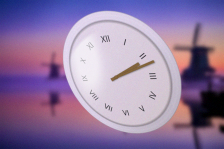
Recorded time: 2:12
